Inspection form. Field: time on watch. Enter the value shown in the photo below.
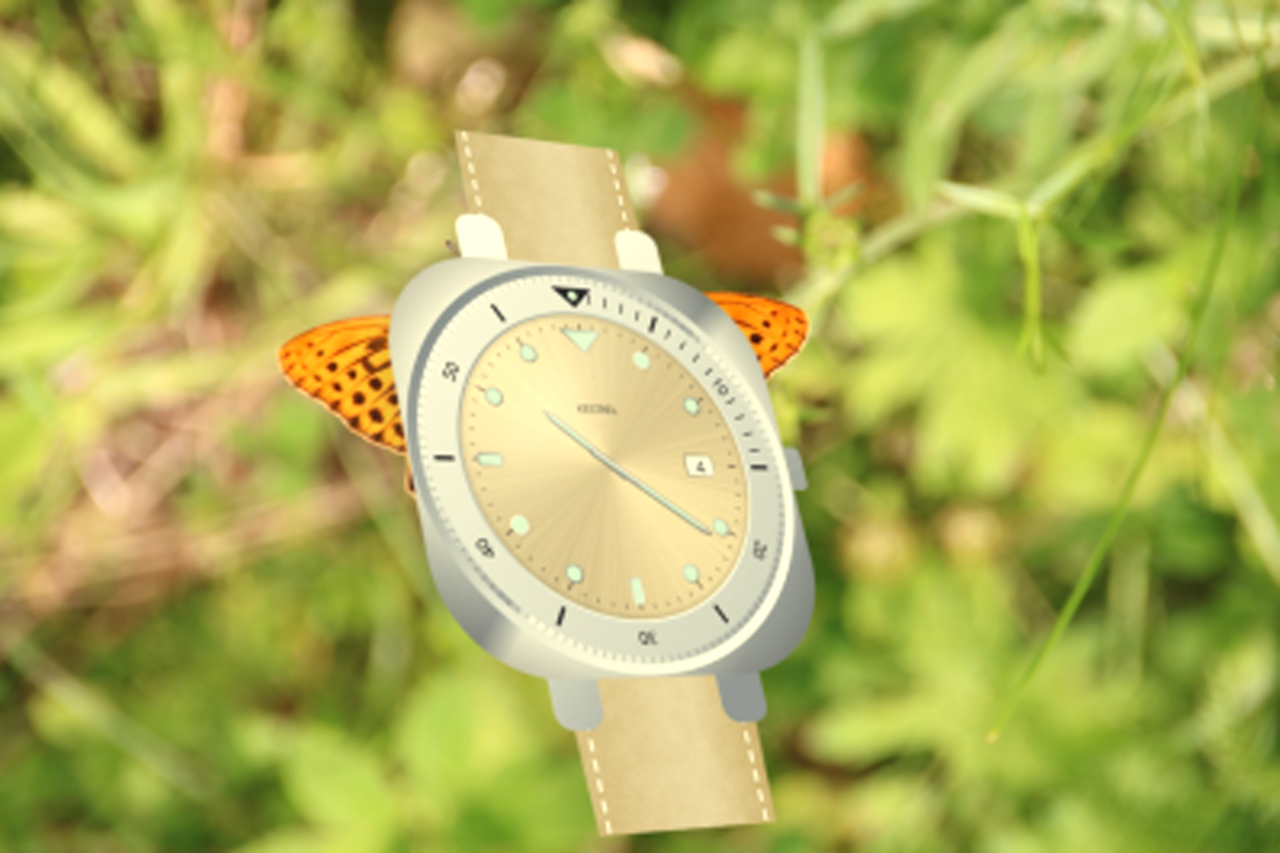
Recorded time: 10:21
